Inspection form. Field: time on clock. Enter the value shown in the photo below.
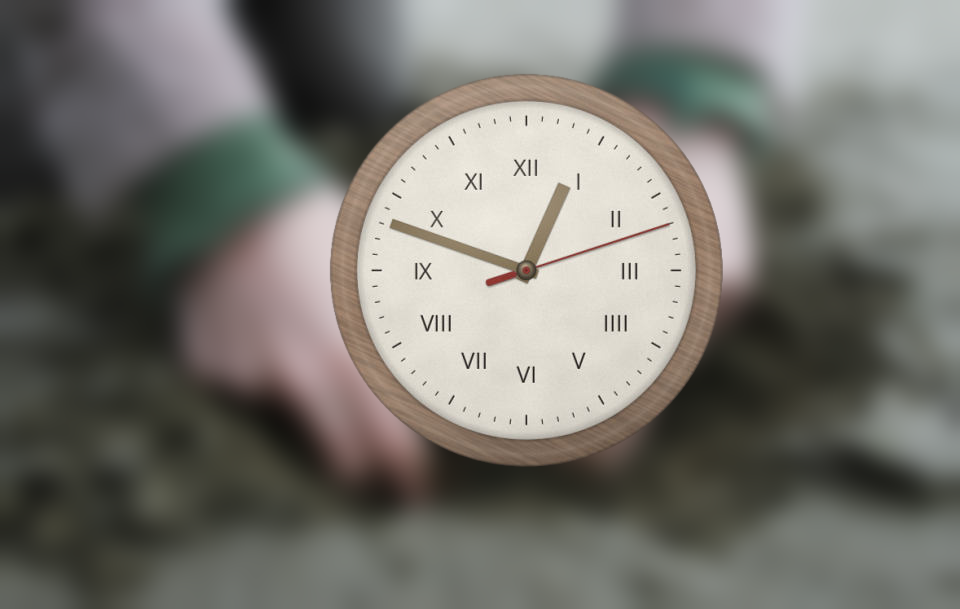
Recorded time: 12:48:12
